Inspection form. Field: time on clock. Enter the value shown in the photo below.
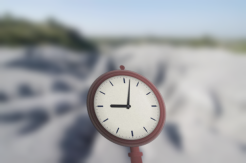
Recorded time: 9:02
